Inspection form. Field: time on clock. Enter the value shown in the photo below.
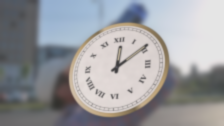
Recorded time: 12:09
